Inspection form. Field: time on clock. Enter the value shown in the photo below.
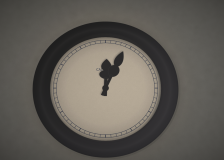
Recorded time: 12:04
